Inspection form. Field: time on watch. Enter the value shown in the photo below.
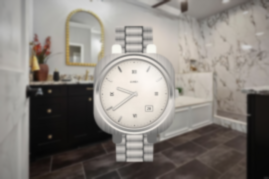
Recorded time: 9:39
